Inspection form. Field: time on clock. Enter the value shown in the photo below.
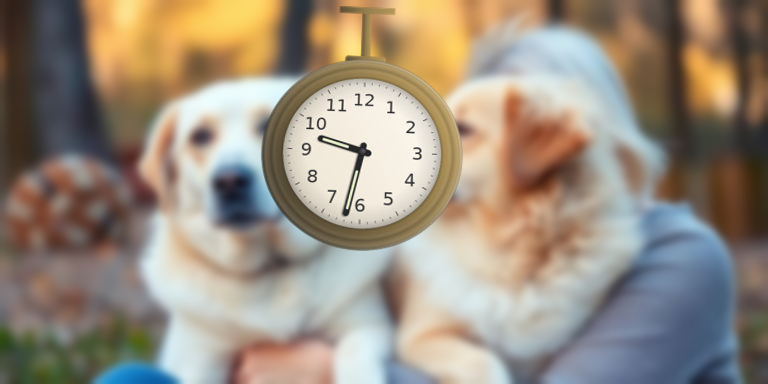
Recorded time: 9:32
